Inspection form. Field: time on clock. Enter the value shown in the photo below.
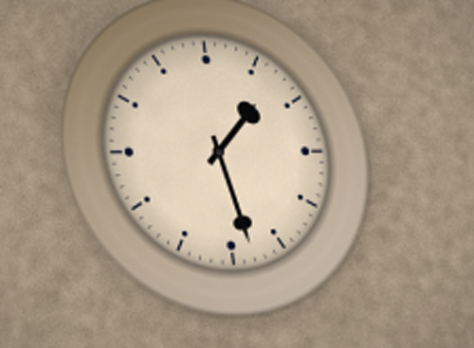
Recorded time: 1:28
